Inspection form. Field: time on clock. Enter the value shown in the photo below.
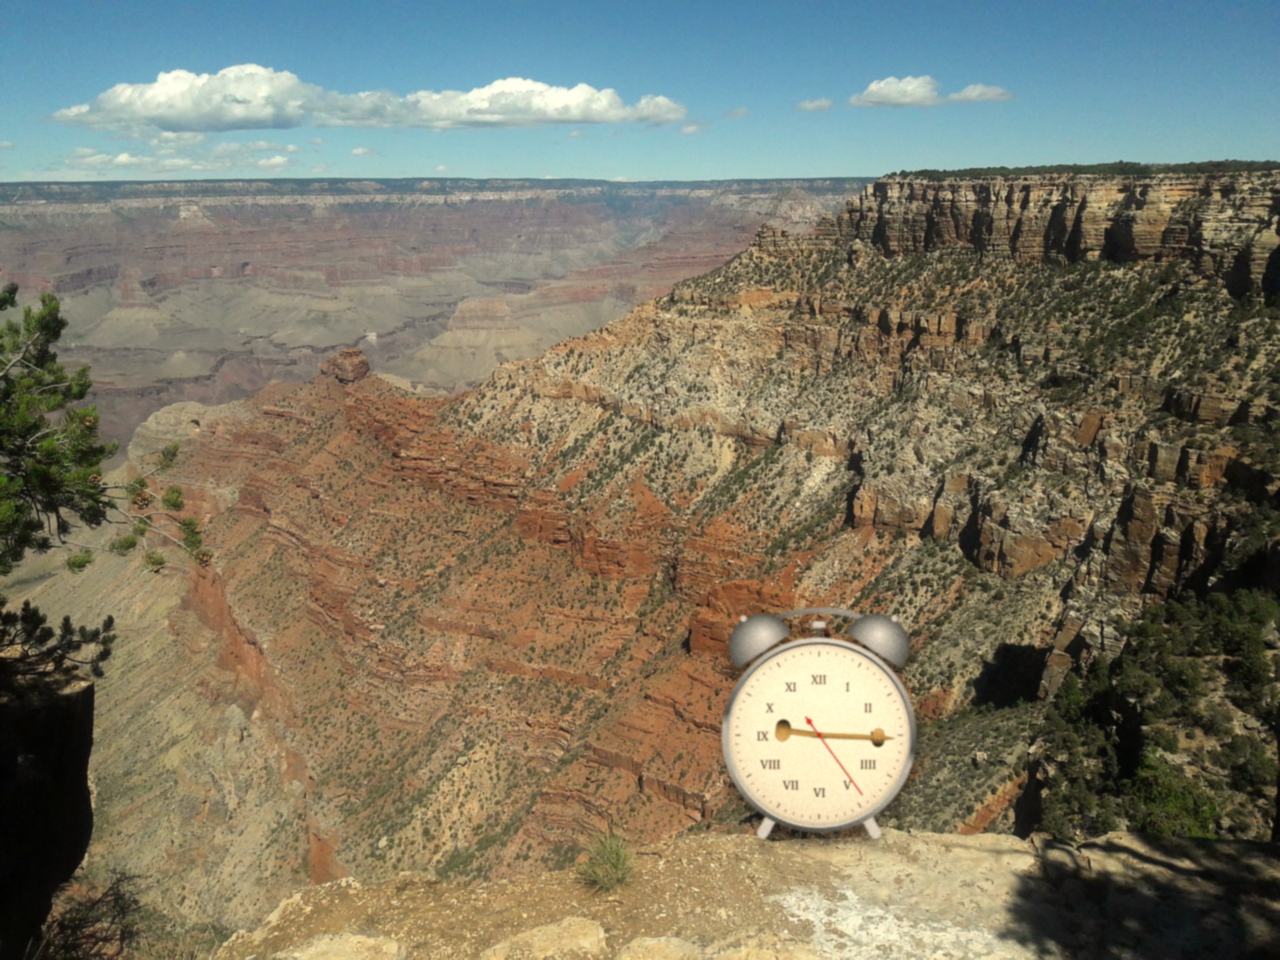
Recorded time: 9:15:24
